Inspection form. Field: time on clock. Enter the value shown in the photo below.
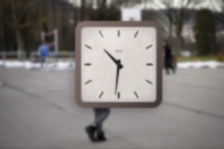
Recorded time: 10:31
